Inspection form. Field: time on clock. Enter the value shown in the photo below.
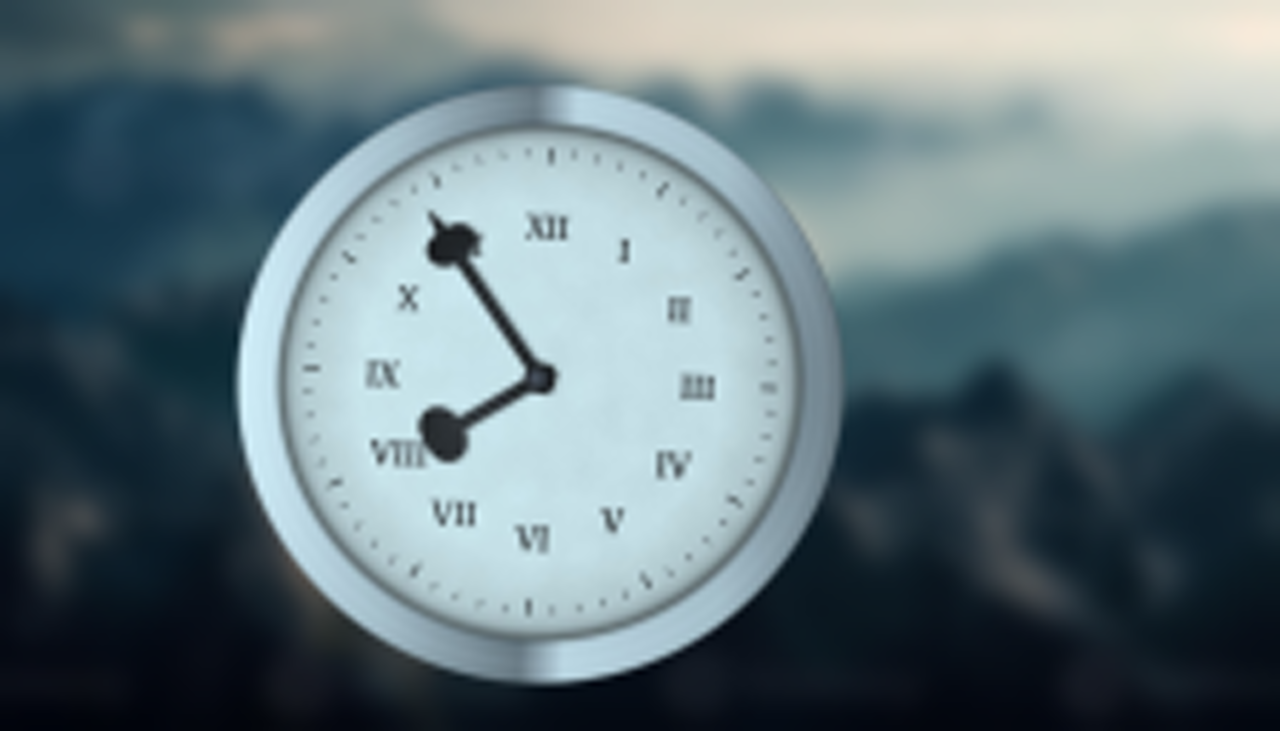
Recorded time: 7:54
